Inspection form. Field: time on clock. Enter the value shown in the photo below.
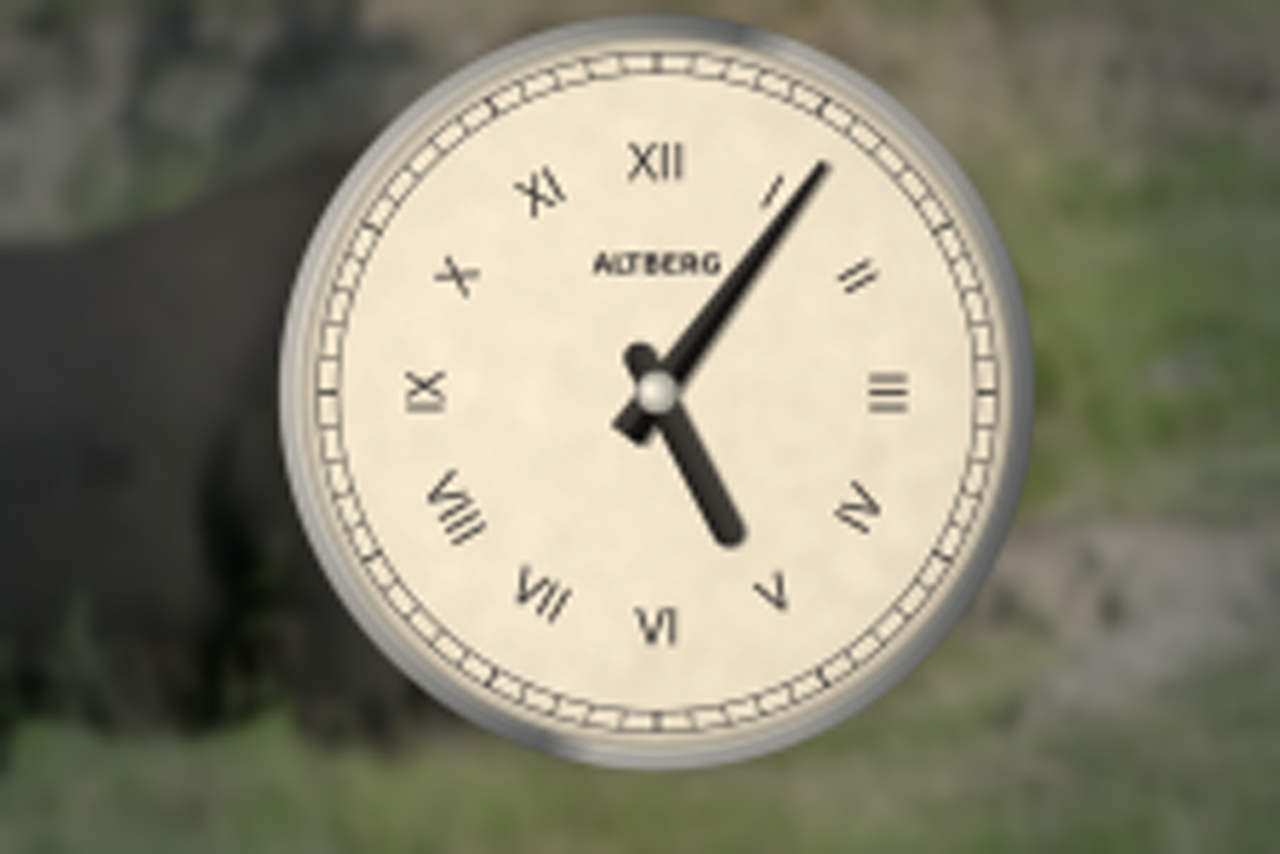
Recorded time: 5:06
